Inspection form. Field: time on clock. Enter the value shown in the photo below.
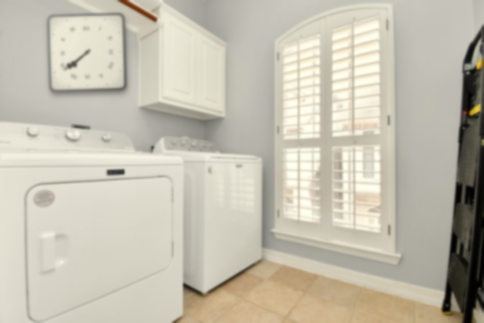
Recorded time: 7:39
